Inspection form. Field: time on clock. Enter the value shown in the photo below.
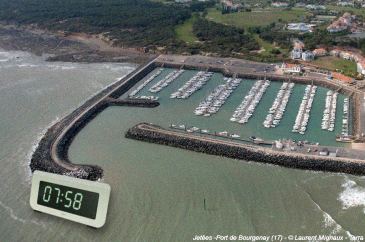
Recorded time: 7:58
